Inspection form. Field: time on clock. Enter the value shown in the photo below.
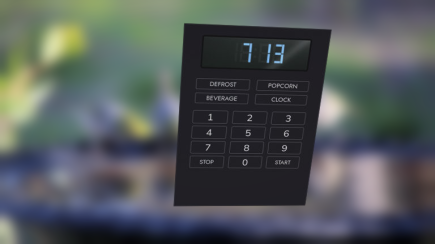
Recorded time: 7:13
